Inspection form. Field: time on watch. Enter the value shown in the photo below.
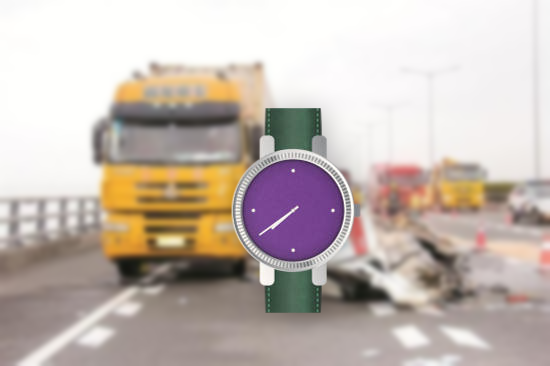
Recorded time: 7:39
